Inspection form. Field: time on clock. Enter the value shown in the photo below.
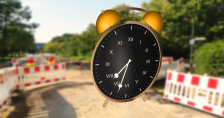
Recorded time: 7:33
